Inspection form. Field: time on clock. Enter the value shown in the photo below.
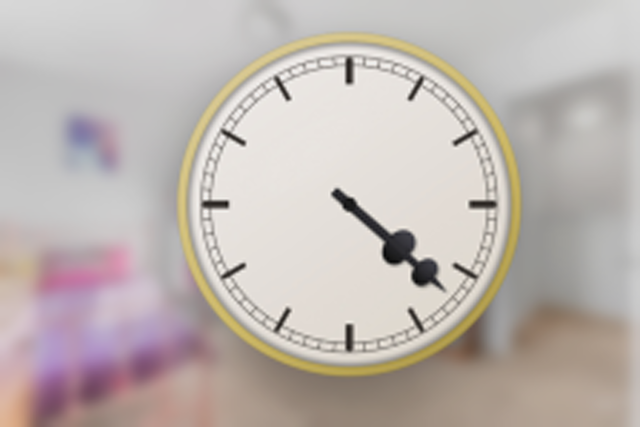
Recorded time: 4:22
